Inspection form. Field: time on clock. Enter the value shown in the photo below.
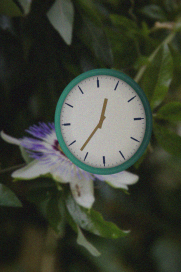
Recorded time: 12:37
